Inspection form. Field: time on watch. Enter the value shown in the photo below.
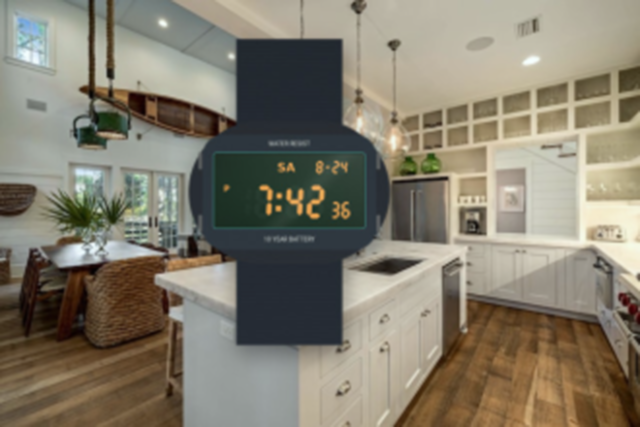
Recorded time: 7:42:36
